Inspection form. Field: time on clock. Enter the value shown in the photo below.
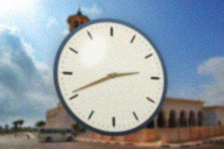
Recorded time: 2:41
